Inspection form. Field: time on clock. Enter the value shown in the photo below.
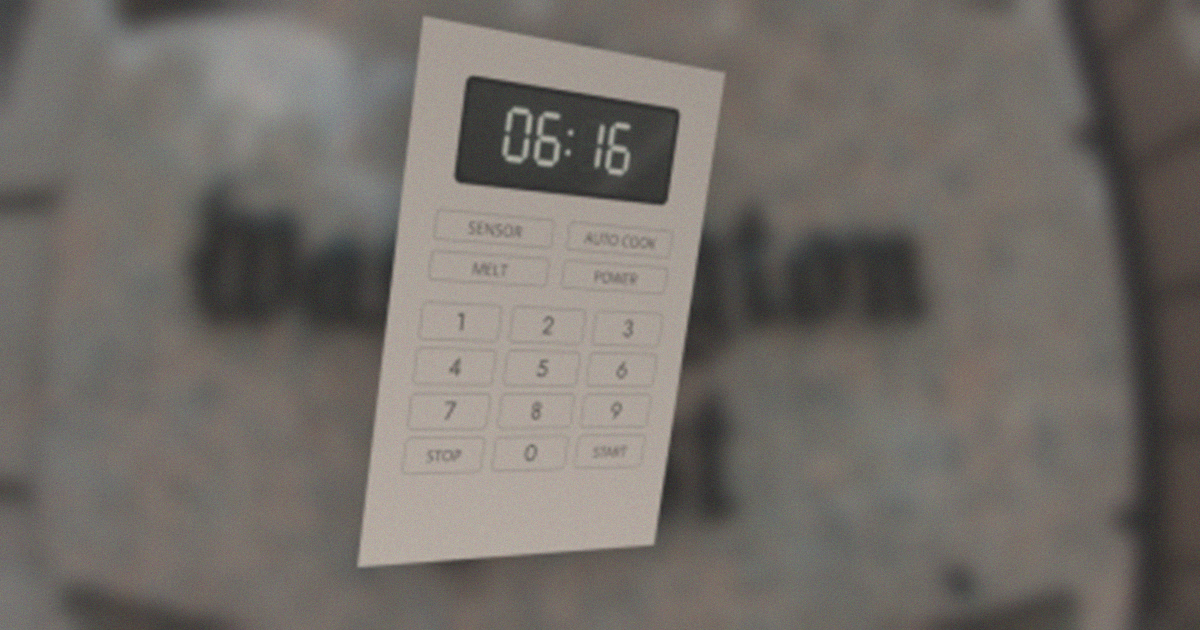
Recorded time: 6:16
